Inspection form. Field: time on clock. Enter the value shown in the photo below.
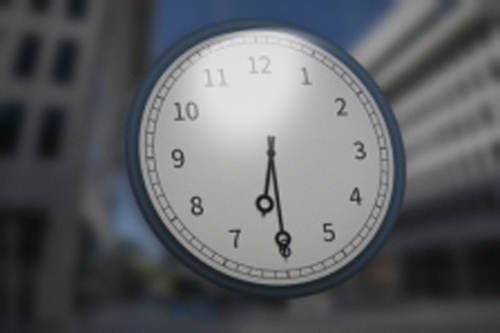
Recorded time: 6:30
